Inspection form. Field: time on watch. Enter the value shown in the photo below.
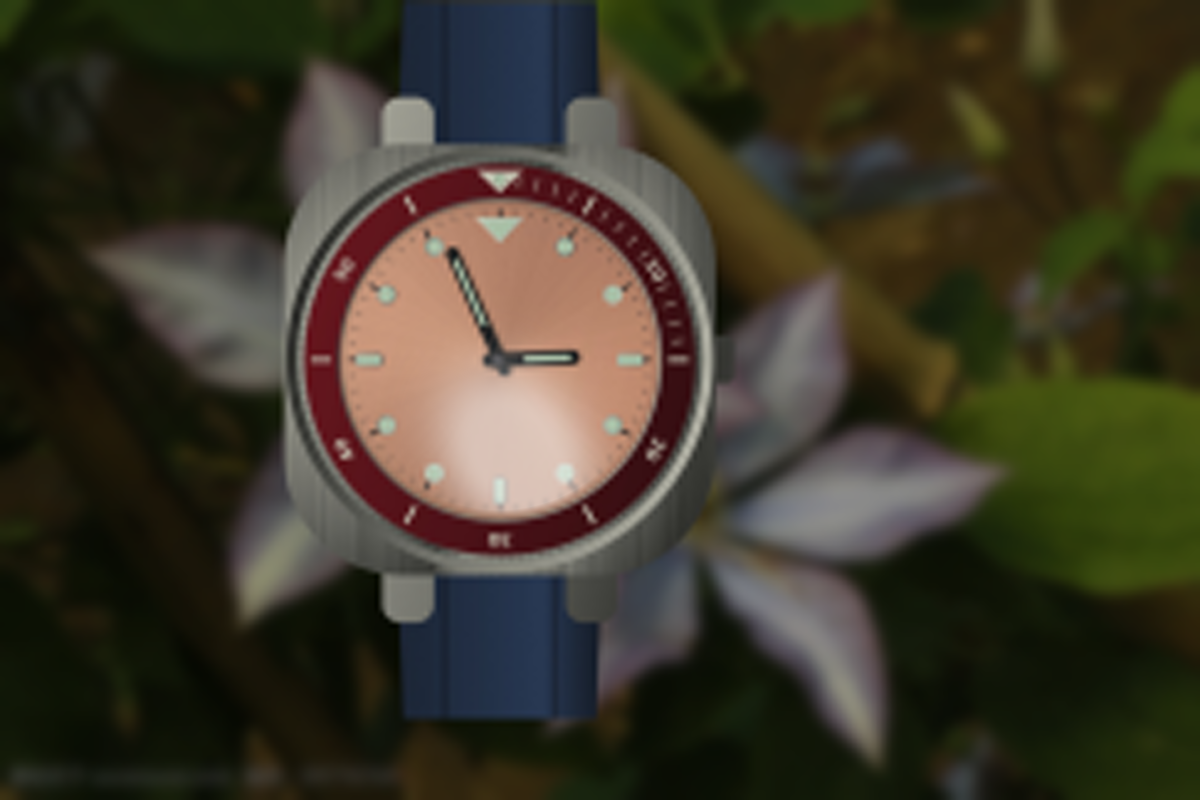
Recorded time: 2:56
